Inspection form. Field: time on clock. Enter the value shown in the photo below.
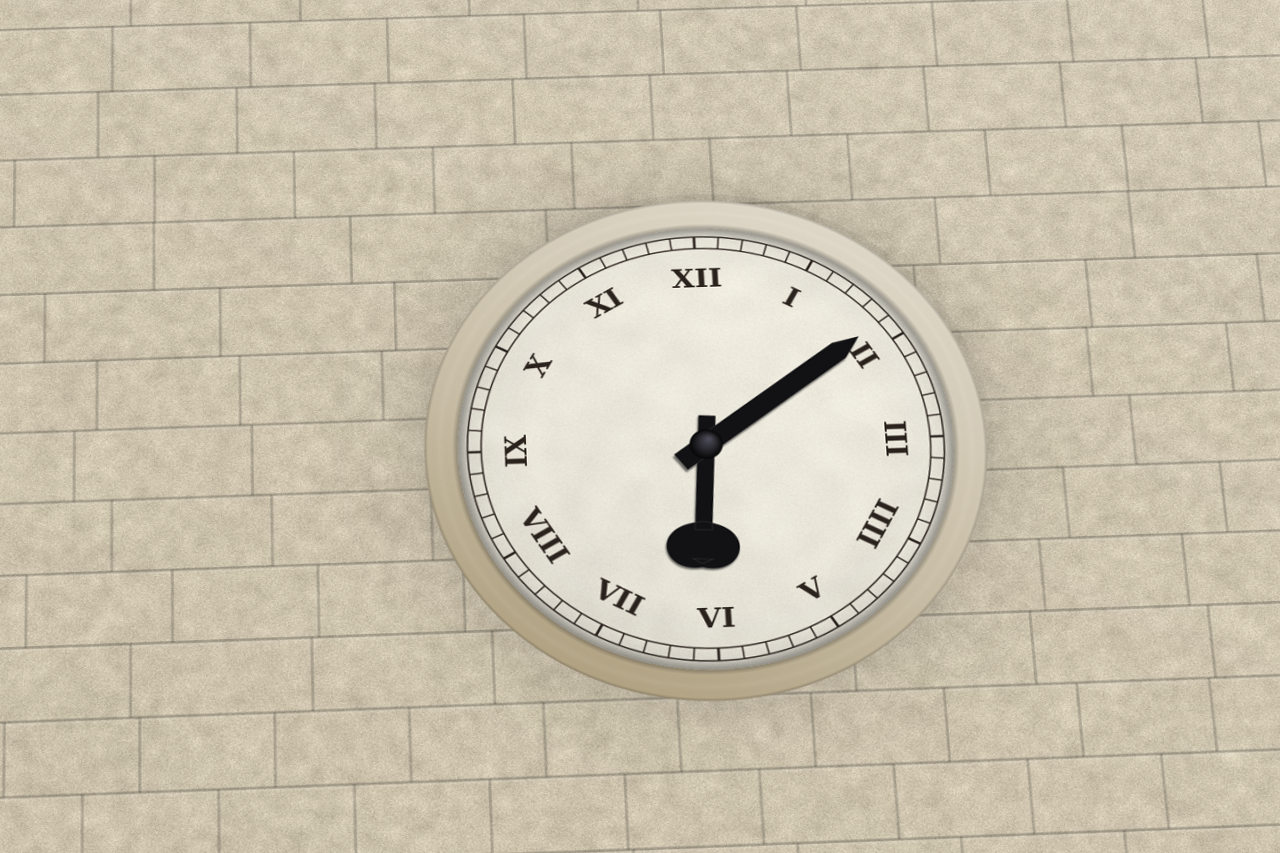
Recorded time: 6:09
